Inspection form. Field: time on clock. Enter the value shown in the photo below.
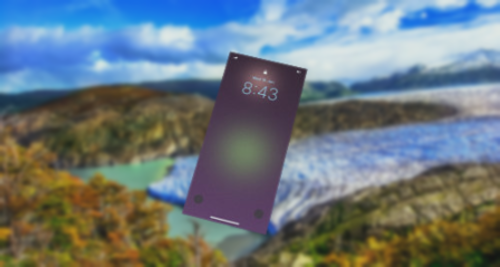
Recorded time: 8:43
